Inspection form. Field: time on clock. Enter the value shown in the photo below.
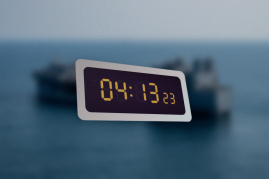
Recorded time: 4:13:23
